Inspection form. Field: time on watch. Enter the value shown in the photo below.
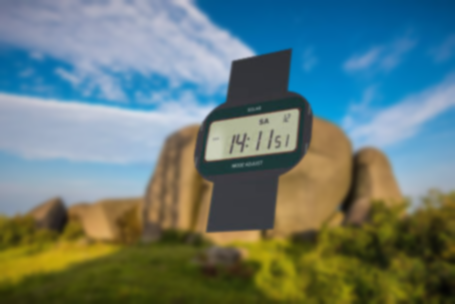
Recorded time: 14:11:51
